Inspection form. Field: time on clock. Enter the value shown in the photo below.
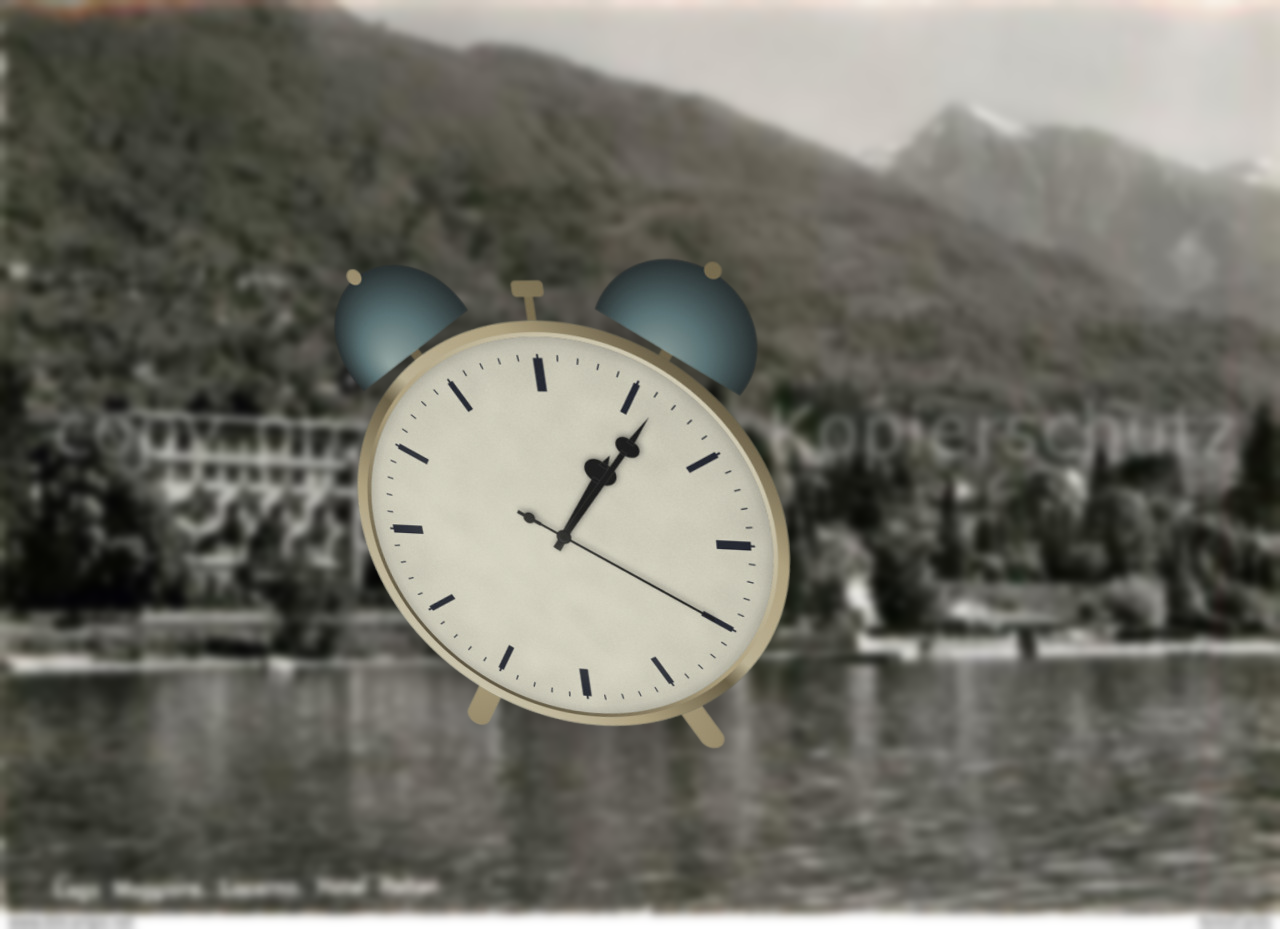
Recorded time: 1:06:20
